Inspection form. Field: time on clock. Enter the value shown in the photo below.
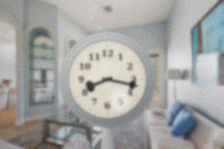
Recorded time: 8:17
